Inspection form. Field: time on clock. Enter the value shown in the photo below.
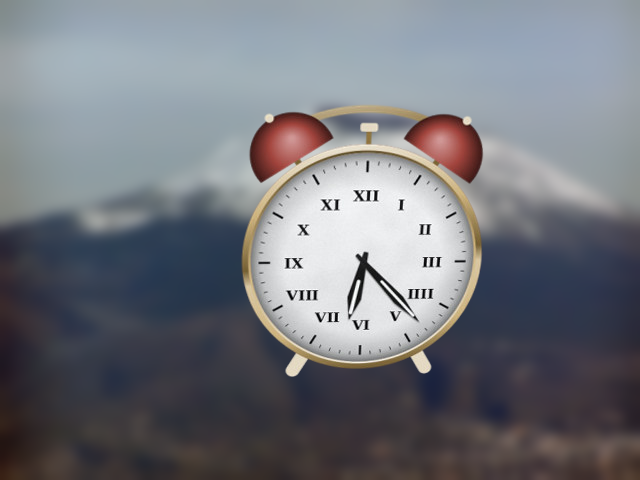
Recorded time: 6:23
